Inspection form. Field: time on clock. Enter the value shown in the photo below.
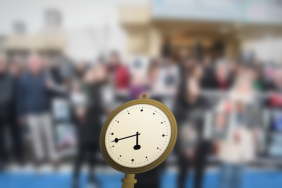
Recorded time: 5:42
